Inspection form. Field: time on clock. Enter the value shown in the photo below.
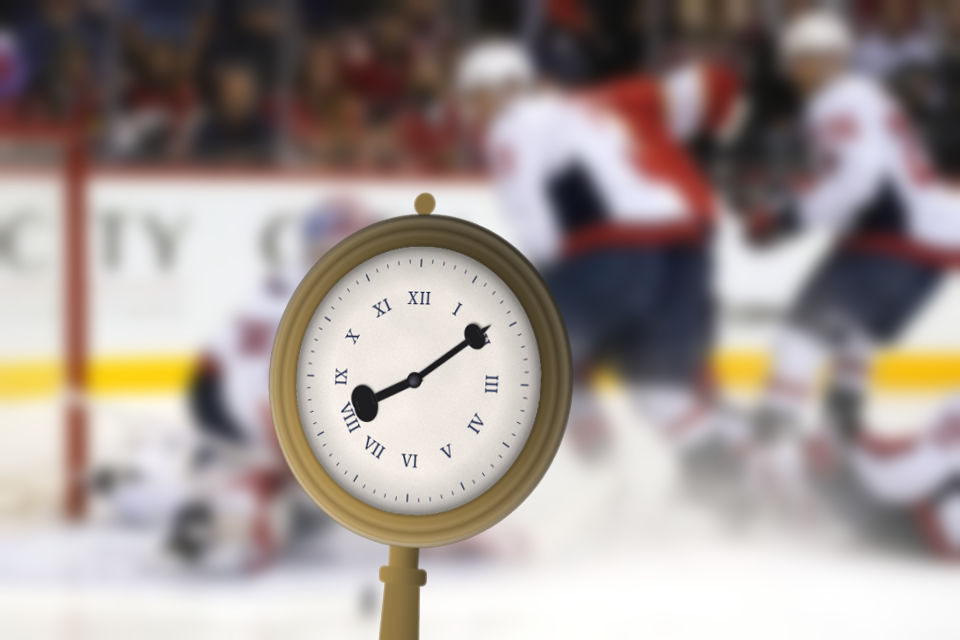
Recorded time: 8:09
